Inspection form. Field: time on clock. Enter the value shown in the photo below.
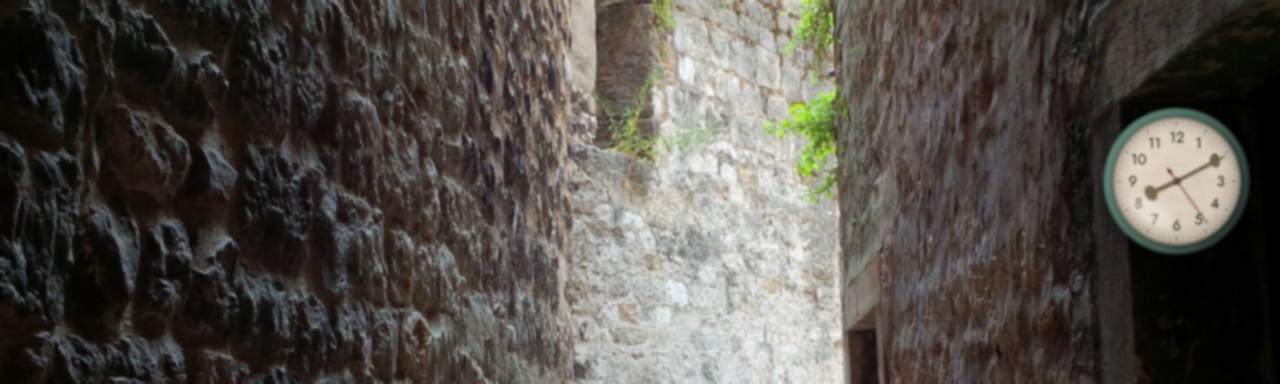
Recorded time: 8:10:24
